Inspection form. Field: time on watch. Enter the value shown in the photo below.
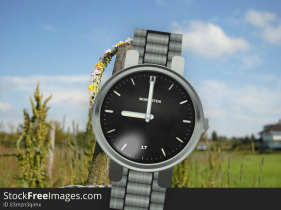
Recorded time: 9:00
